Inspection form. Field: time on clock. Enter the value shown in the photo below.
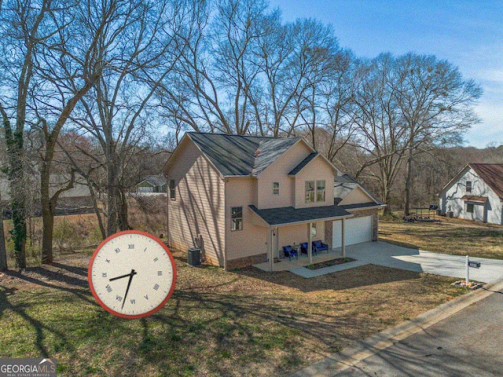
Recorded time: 8:33
